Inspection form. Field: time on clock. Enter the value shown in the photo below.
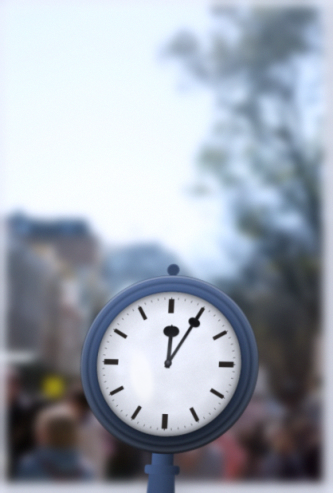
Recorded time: 12:05
